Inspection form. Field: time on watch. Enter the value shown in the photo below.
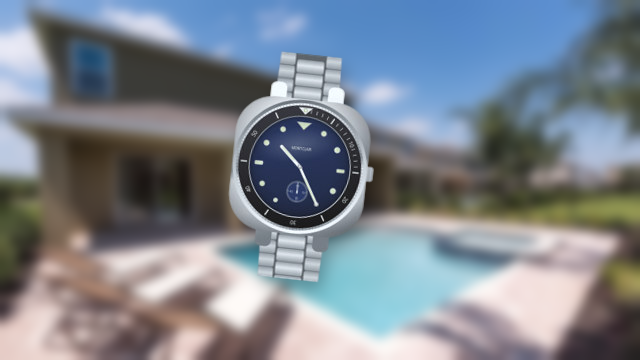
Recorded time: 10:25
